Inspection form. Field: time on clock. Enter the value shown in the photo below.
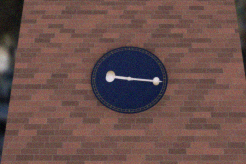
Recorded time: 9:16
